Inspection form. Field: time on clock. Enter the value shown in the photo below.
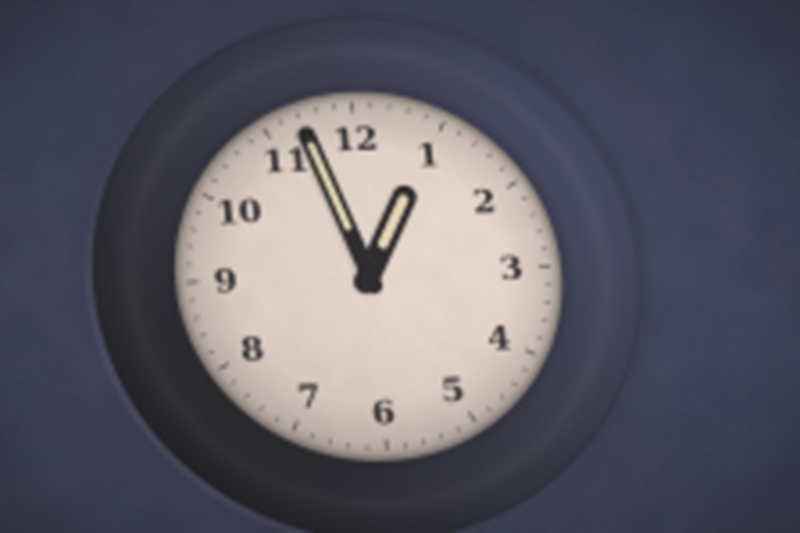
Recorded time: 12:57
